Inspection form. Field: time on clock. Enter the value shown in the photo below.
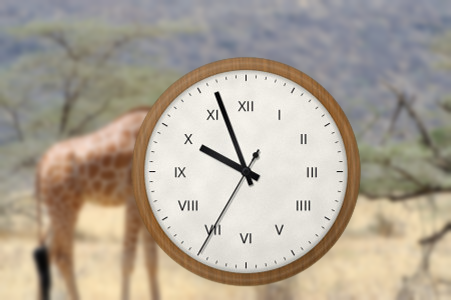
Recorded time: 9:56:35
